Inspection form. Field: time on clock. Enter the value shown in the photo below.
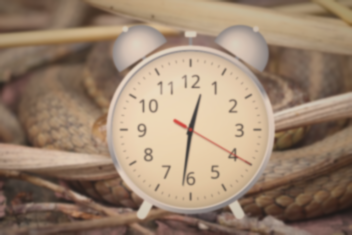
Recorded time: 12:31:20
